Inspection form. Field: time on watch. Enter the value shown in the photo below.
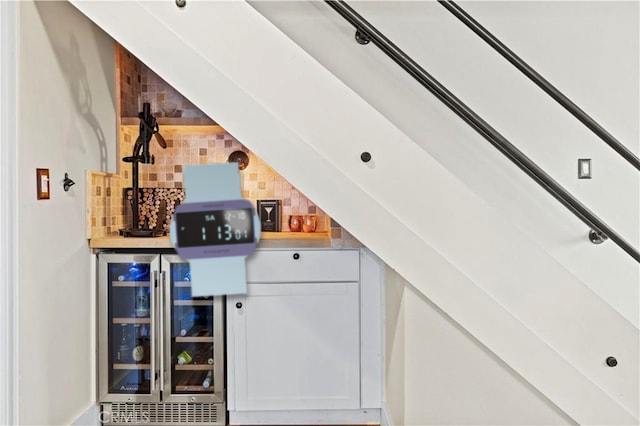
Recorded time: 1:13:01
